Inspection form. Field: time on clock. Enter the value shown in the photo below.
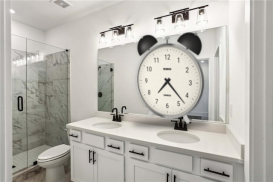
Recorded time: 7:23
